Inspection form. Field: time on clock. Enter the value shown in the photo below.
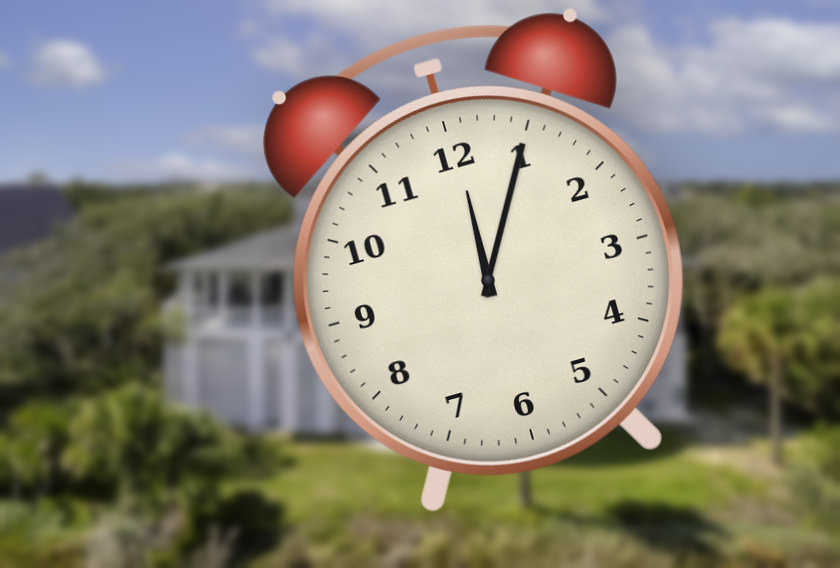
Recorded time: 12:05
